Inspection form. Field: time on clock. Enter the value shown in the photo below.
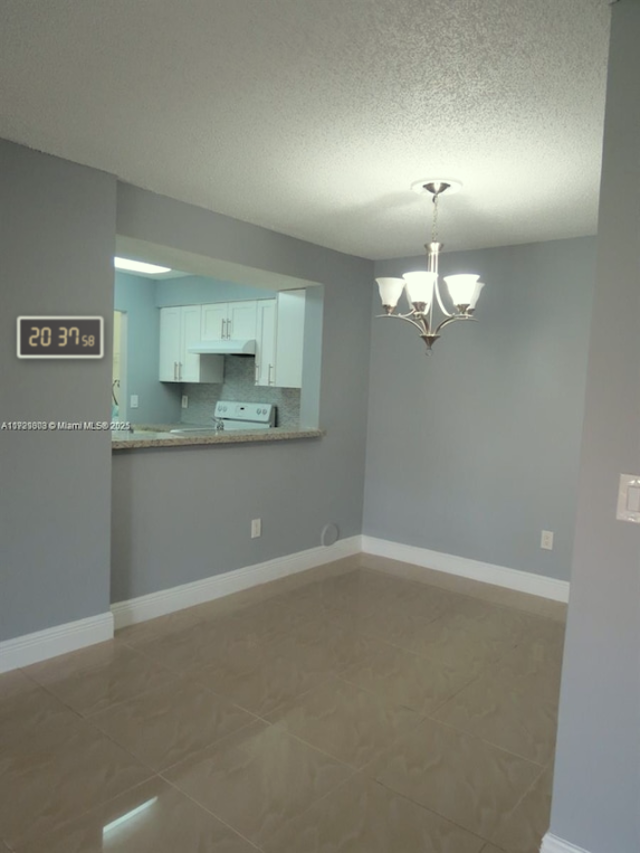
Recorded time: 20:37:58
